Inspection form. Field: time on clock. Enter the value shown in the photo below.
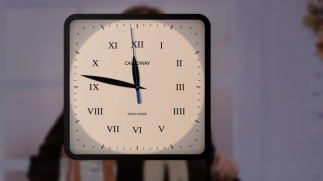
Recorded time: 11:46:59
